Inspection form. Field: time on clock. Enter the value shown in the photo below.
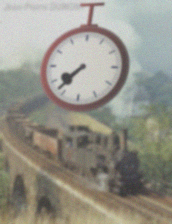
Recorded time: 7:37
